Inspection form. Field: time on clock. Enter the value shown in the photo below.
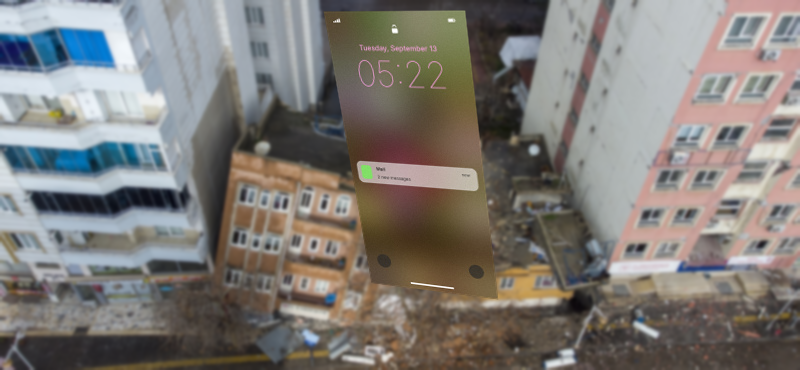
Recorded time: 5:22
